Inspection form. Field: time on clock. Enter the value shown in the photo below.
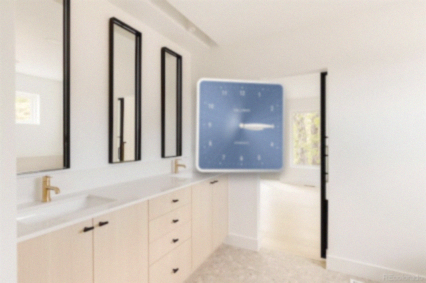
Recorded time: 3:15
